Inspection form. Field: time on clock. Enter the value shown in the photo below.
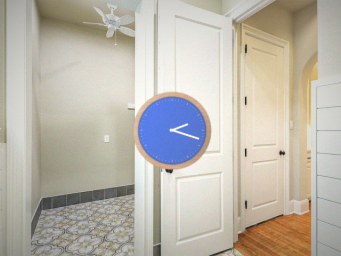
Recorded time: 2:18
